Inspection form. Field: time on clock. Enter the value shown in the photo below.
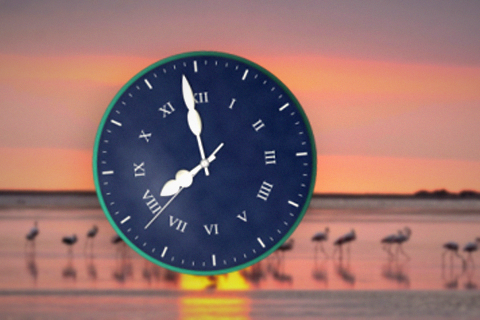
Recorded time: 7:58:38
